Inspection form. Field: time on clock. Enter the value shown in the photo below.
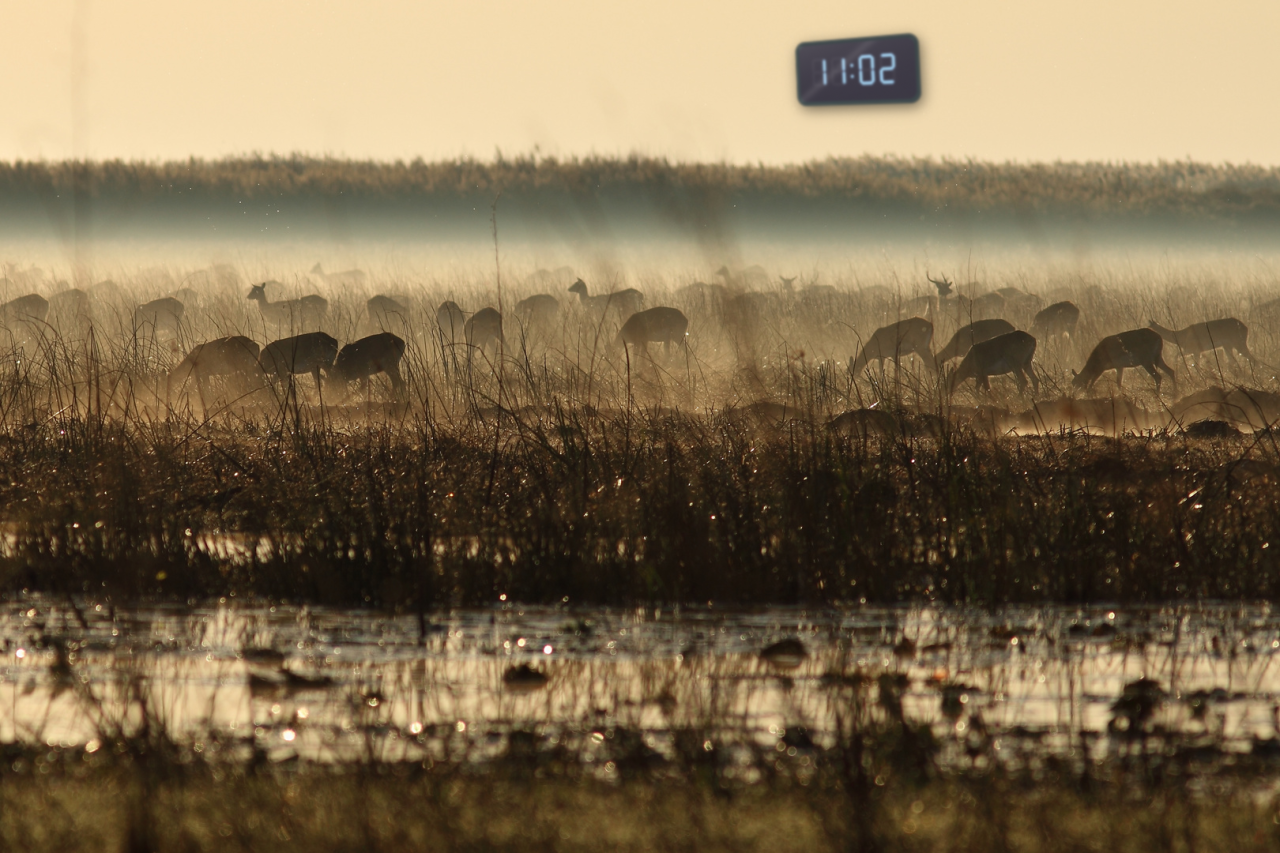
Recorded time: 11:02
